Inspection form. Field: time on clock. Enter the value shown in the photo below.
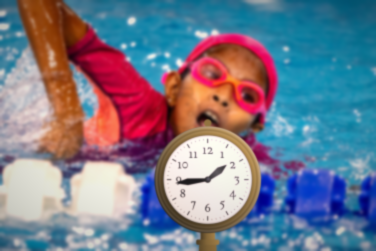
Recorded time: 1:44
